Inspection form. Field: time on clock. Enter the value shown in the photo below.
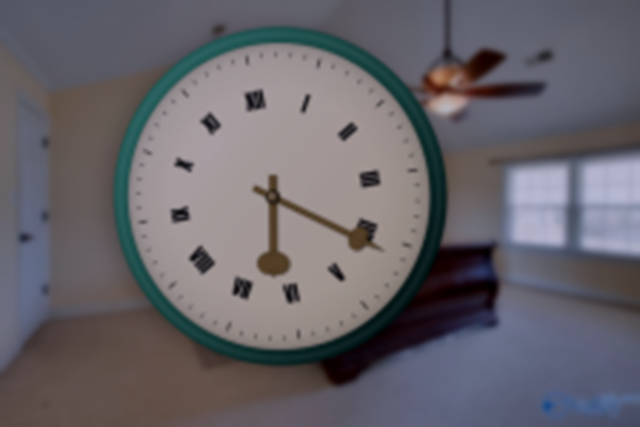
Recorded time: 6:21
